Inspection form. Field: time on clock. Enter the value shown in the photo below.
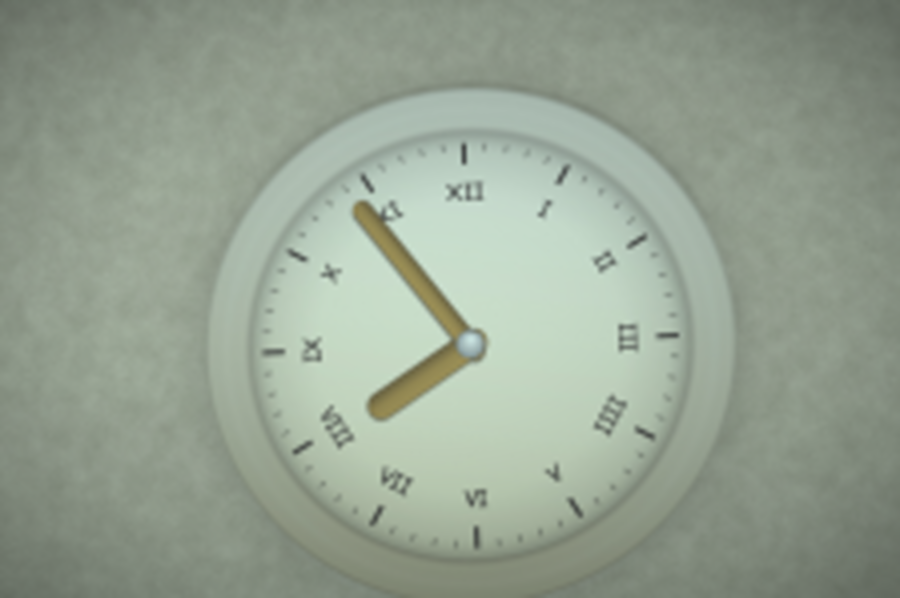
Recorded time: 7:54
